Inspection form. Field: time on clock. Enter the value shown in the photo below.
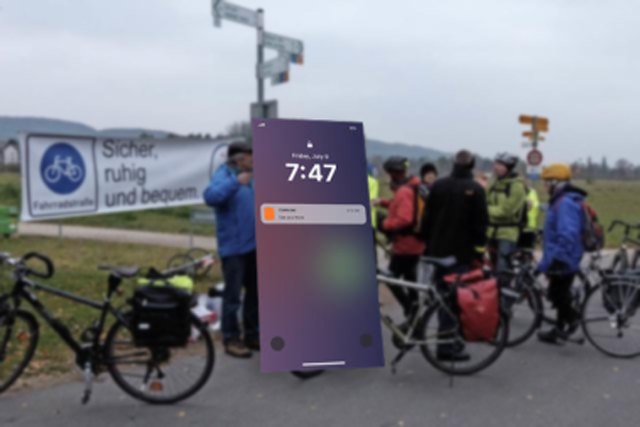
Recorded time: 7:47
